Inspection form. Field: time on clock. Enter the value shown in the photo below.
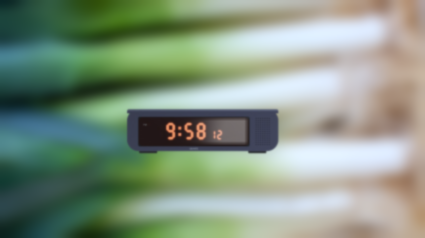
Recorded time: 9:58
